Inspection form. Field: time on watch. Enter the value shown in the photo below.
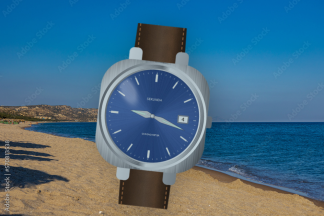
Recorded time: 9:18
